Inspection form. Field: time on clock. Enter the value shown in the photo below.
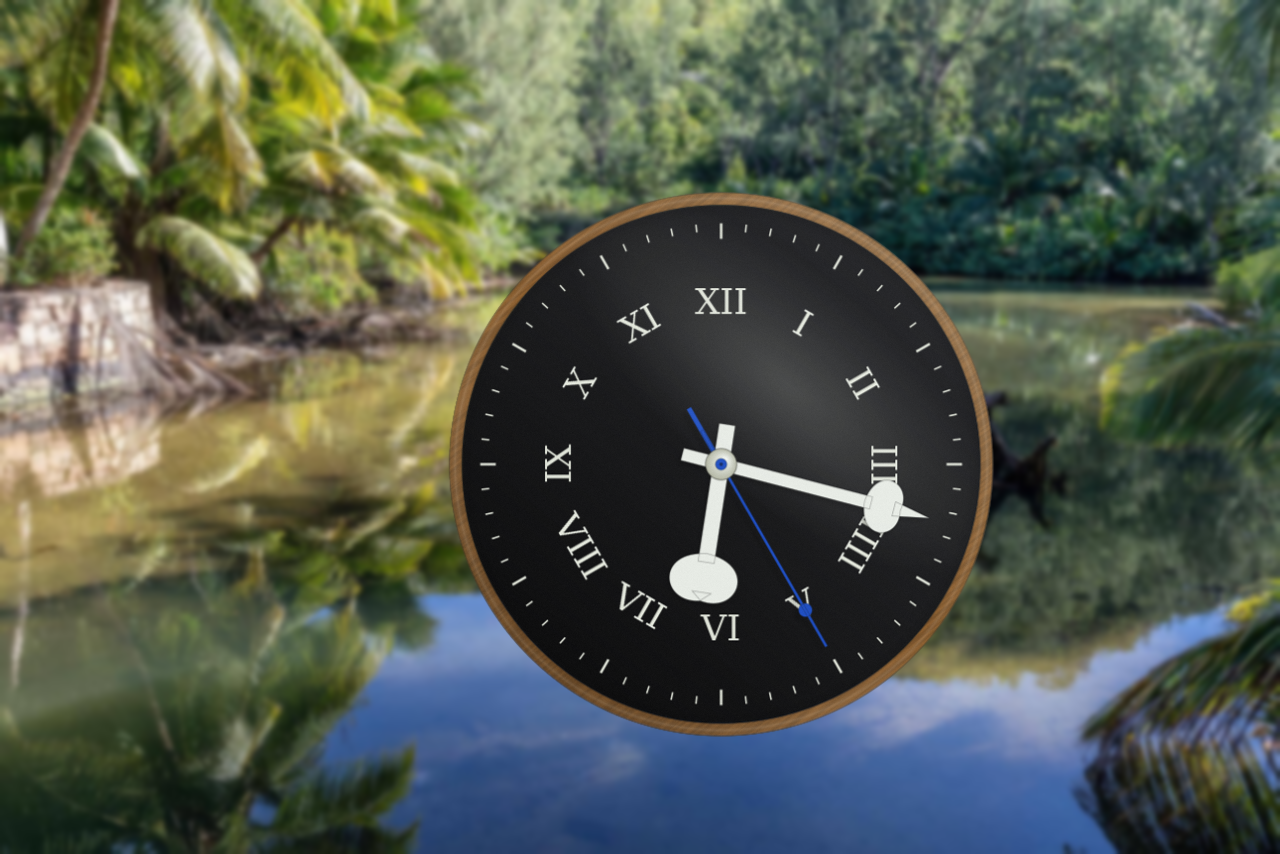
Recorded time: 6:17:25
